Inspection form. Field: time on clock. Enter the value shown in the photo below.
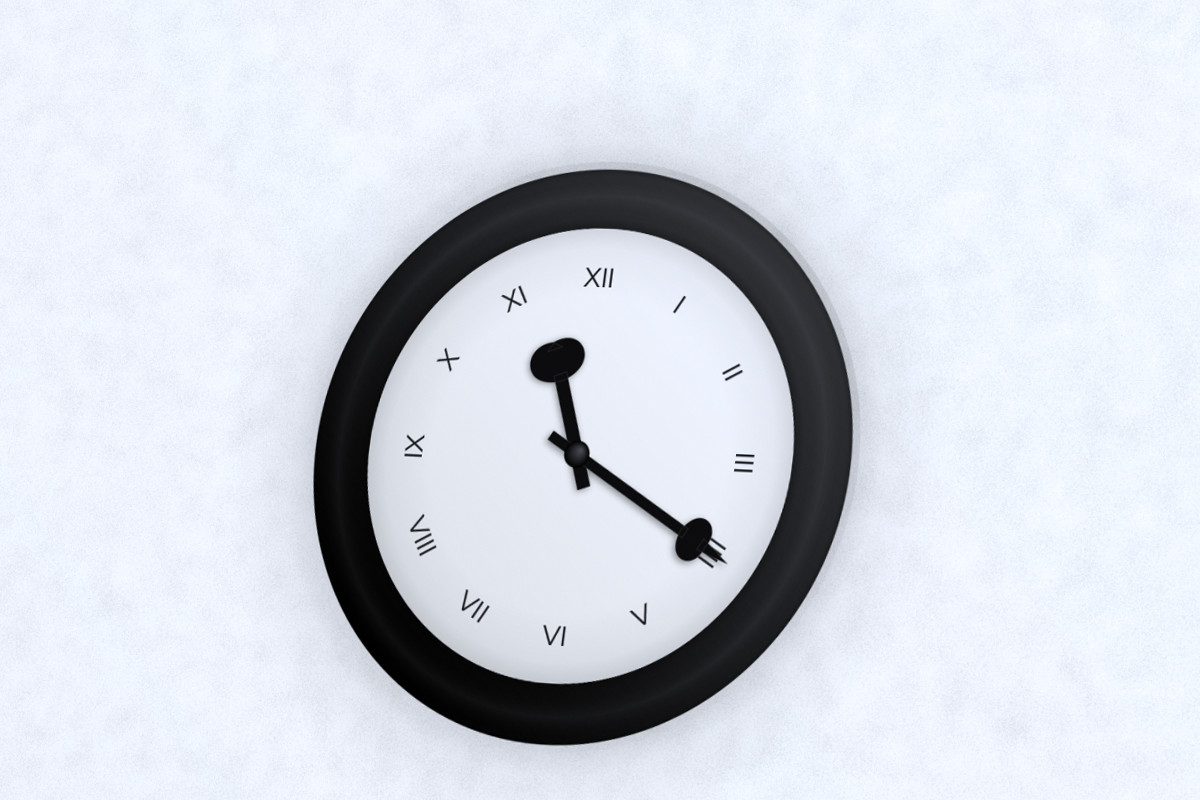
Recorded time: 11:20
